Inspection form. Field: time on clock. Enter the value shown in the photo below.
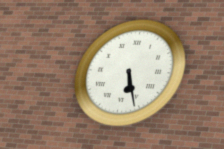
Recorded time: 5:26
